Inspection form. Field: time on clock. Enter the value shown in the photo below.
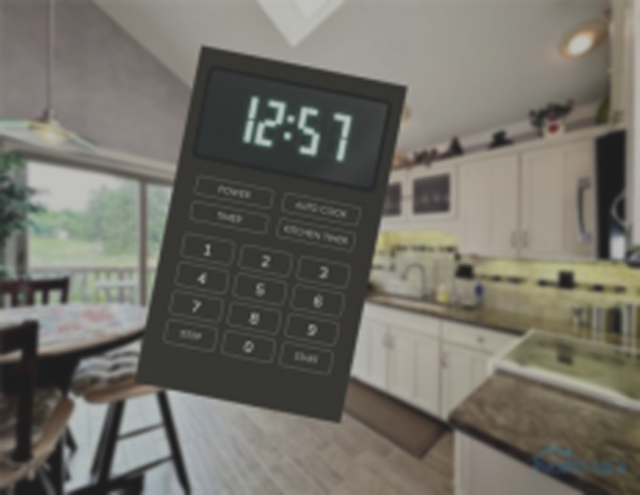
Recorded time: 12:57
